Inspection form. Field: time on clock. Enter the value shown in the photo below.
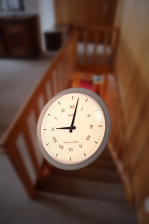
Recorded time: 9:02
